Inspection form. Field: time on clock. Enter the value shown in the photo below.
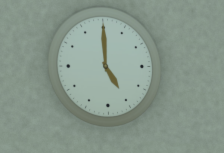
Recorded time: 5:00
